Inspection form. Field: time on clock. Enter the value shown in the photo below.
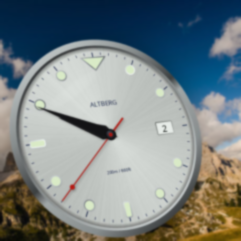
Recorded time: 9:49:38
